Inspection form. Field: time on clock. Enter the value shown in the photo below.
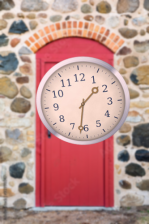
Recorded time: 1:32
